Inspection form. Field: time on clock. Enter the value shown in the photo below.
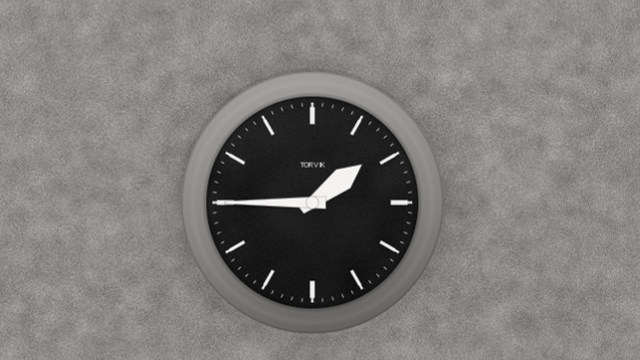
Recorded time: 1:45
